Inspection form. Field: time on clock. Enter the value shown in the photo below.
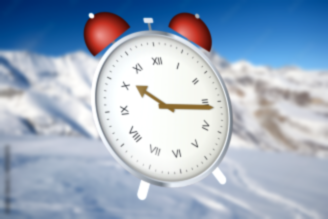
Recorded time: 10:16
